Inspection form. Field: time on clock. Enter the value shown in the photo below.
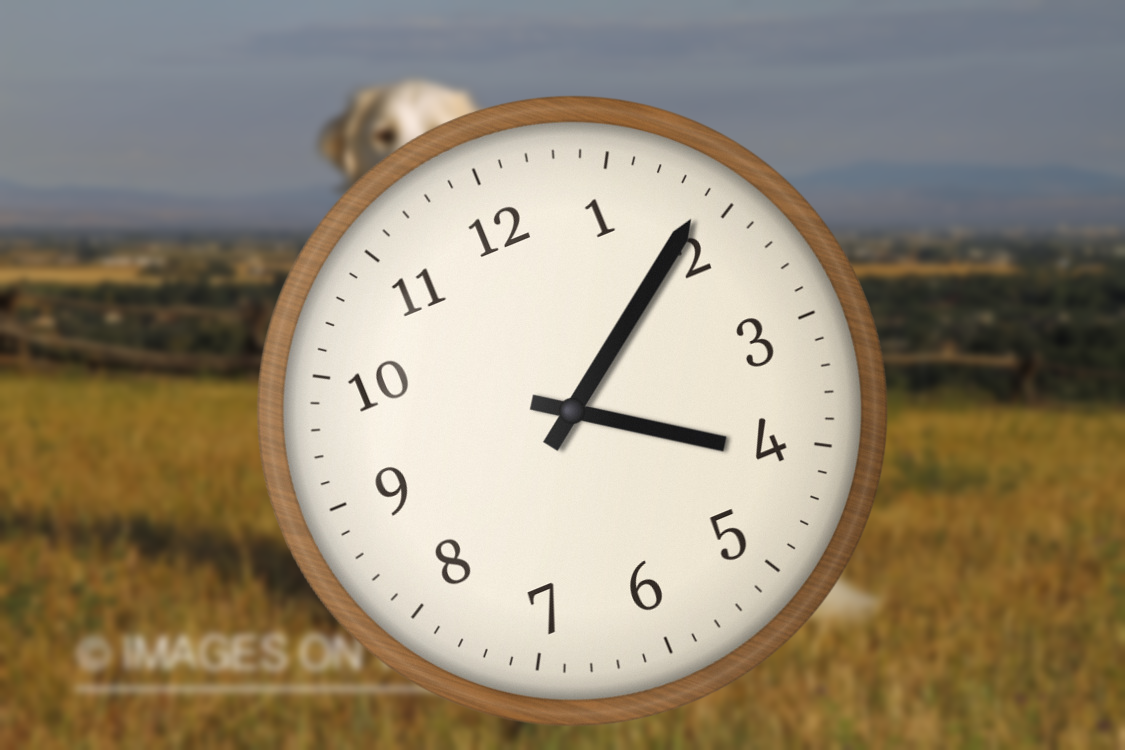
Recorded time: 4:09
